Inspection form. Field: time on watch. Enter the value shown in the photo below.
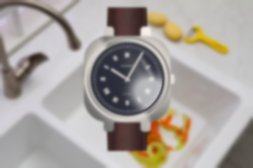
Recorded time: 10:05
